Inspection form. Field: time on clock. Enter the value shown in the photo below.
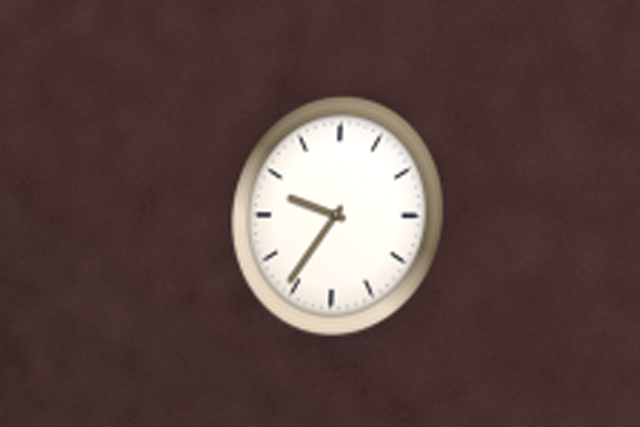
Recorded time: 9:36
